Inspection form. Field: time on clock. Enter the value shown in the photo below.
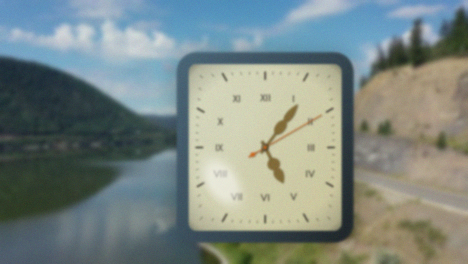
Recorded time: 5:06:10
